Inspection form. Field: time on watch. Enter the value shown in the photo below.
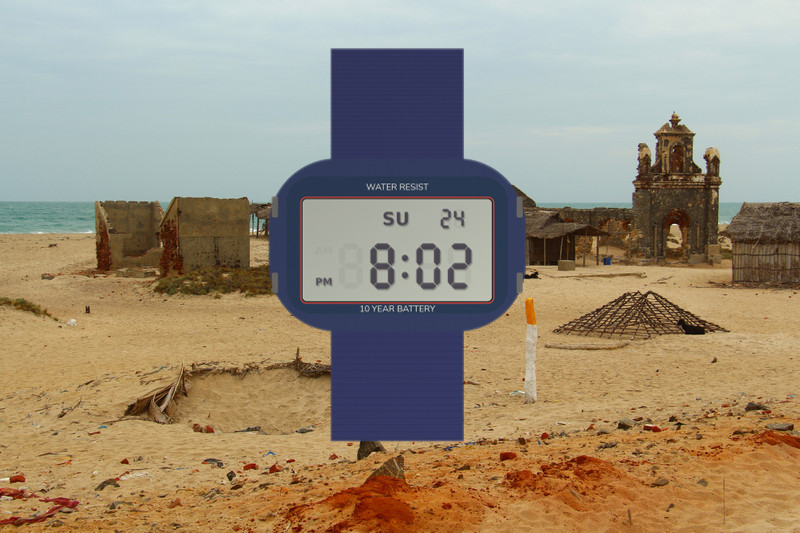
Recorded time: 8:02
